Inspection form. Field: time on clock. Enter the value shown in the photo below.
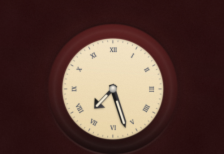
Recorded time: 7:27
